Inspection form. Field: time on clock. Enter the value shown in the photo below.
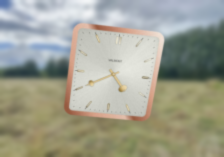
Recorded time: 4:40
